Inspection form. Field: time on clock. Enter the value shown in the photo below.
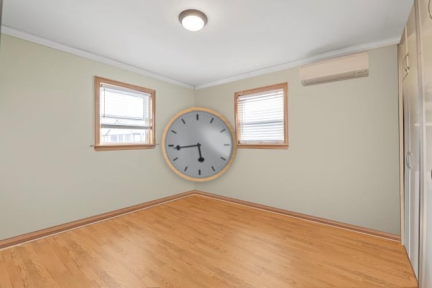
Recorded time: 5:44
